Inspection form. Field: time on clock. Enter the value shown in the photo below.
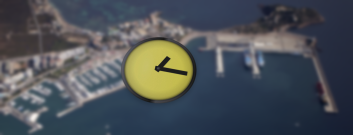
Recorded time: 1:17
